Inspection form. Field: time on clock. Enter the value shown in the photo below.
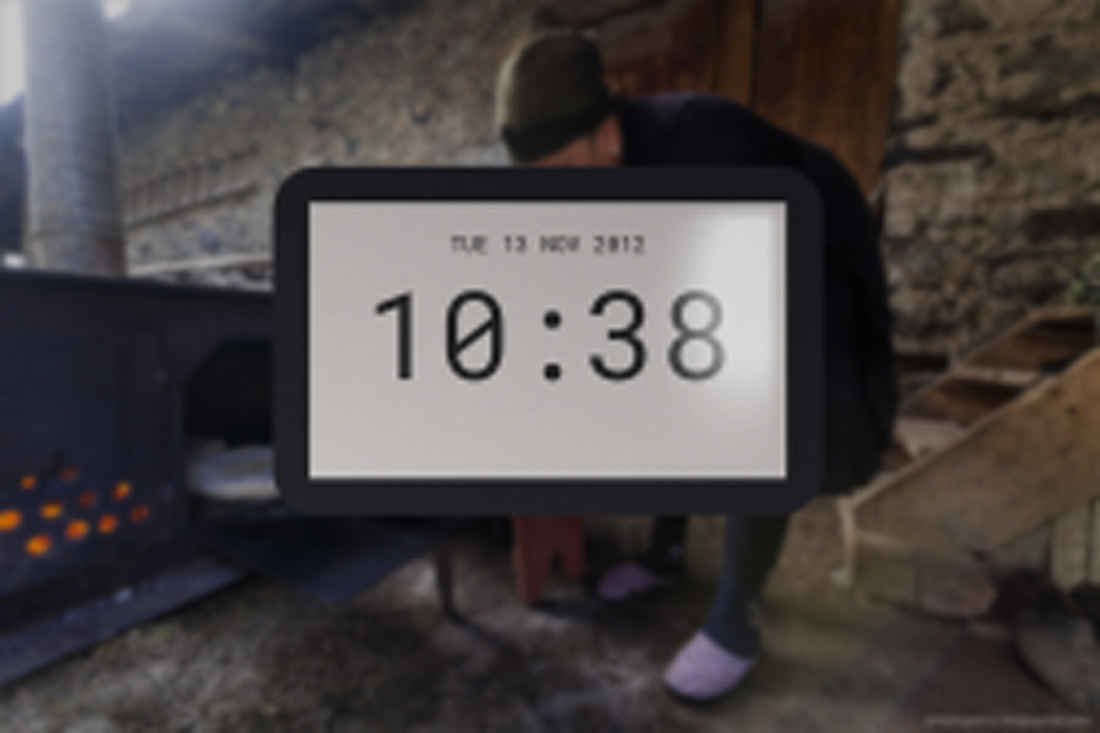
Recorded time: 10:38
